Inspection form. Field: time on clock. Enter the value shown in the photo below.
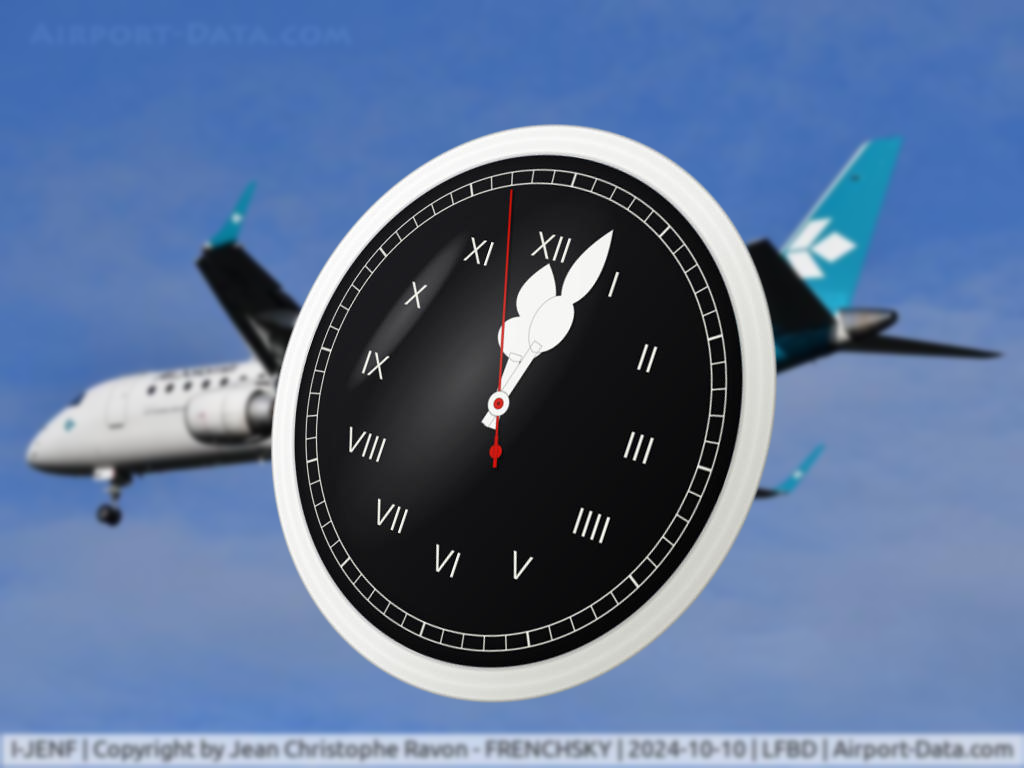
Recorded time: 12:02:57
